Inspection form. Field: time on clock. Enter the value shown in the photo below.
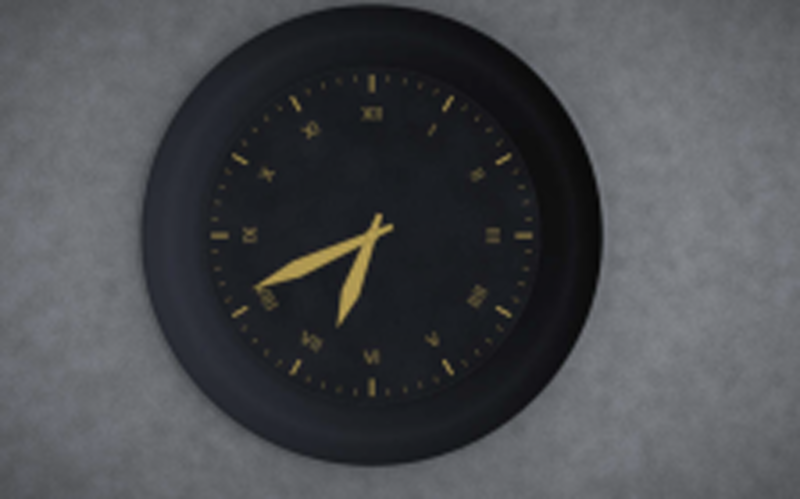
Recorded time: 6:41
